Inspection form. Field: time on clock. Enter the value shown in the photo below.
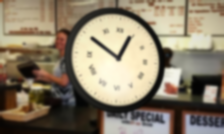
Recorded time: 12:50
